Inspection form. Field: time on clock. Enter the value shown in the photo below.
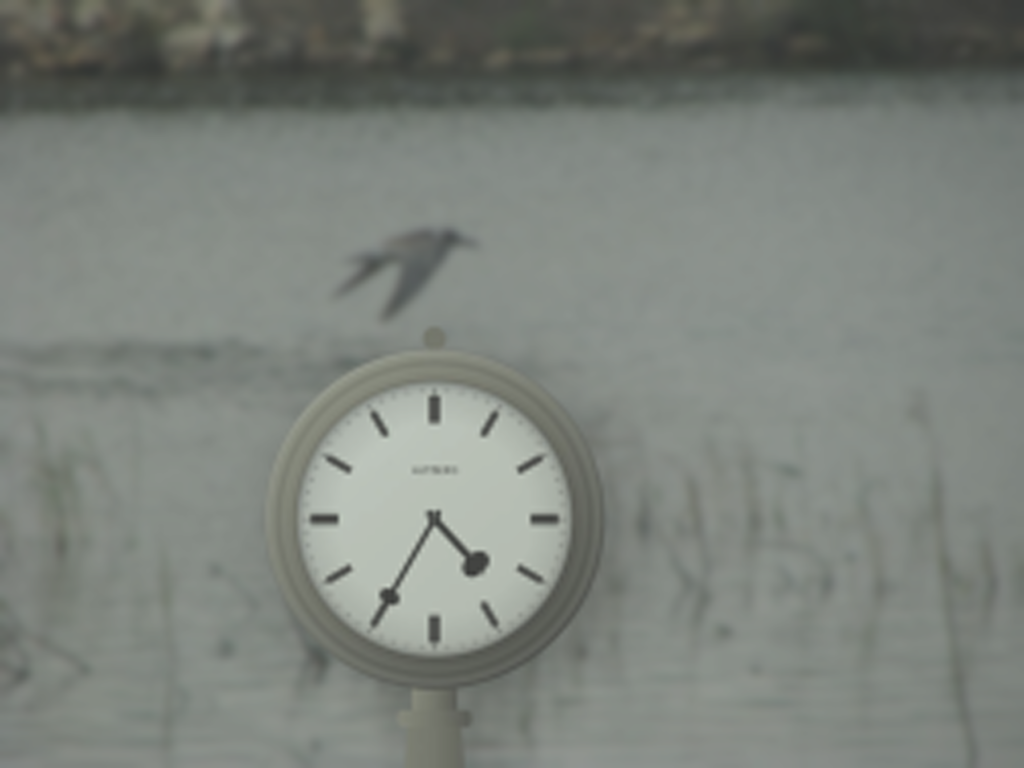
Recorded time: 4:35
